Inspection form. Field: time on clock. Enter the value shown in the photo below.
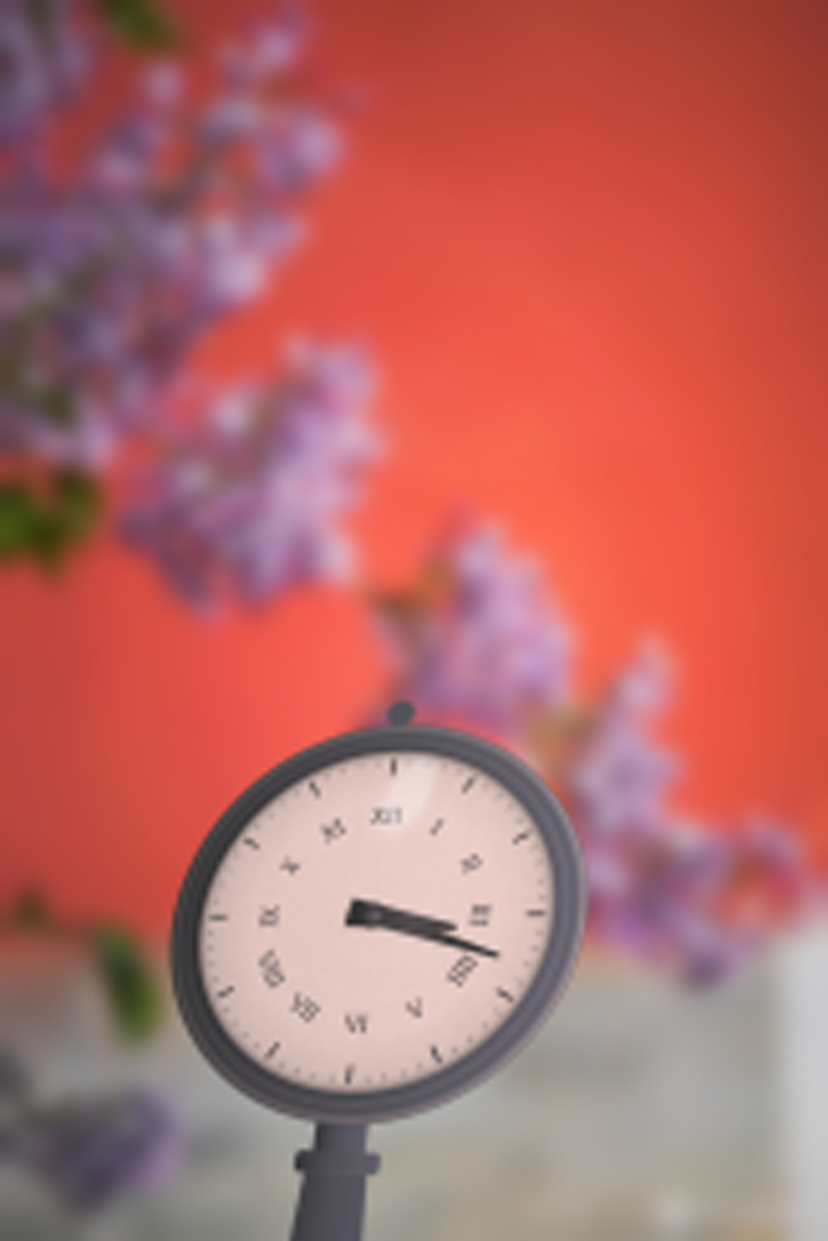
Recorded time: 3:18
